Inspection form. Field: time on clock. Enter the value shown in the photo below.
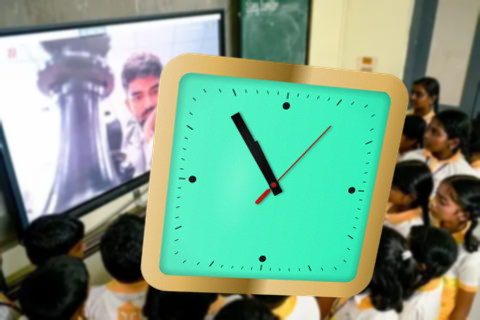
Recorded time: 10:54:06
